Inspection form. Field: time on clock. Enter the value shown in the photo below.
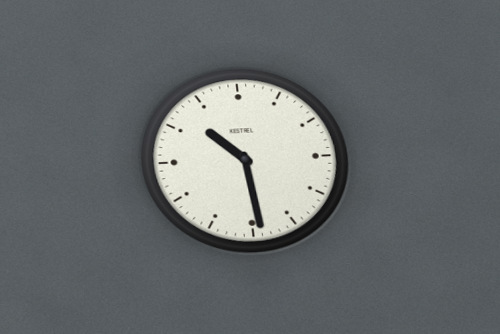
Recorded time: 10:29
